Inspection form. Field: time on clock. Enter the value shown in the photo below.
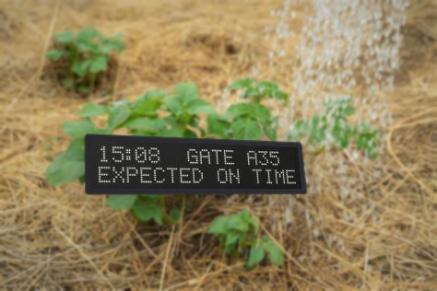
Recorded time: 15:08
